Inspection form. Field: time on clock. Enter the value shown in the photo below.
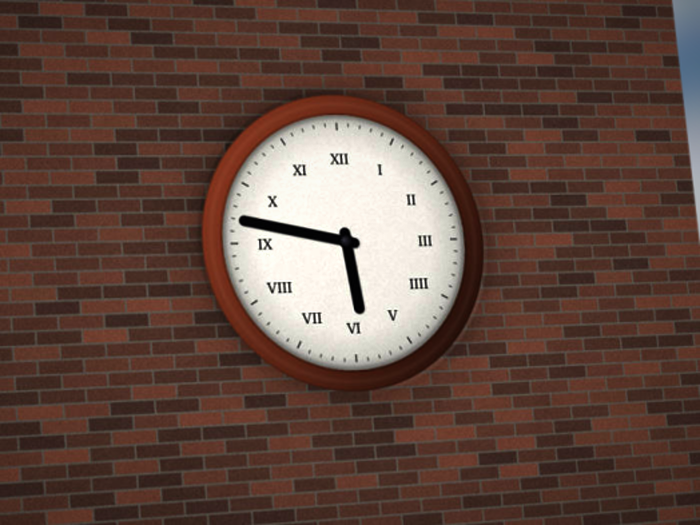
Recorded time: 5:47
